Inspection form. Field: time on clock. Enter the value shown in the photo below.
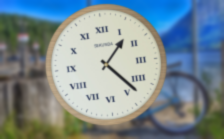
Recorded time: 1:23
